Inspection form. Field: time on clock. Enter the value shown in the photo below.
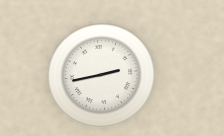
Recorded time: 2:44
